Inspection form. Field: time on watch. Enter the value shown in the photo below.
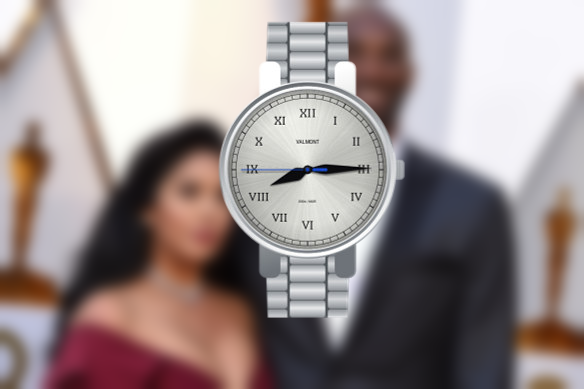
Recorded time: 8:14:45
